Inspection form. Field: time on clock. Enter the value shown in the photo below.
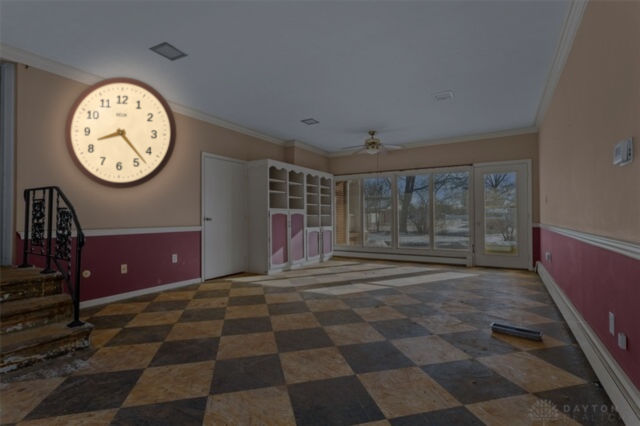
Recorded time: 8:23
